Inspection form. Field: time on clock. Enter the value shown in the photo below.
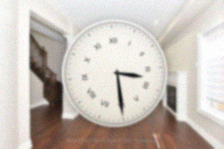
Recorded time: 3:30
